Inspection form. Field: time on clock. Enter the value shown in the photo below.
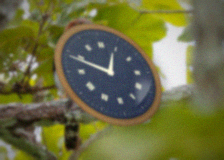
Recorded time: 12:49
